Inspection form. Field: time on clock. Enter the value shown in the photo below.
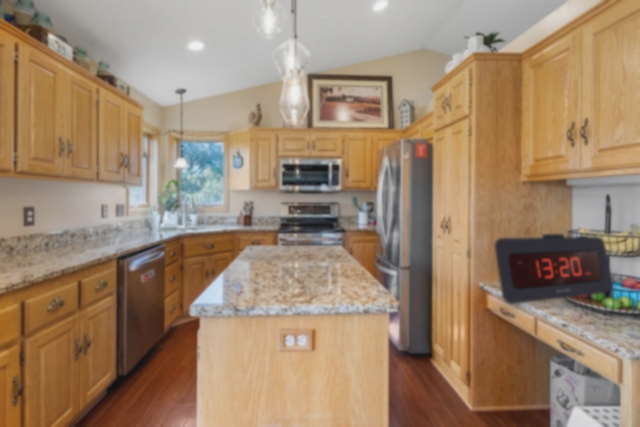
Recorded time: 13:20
